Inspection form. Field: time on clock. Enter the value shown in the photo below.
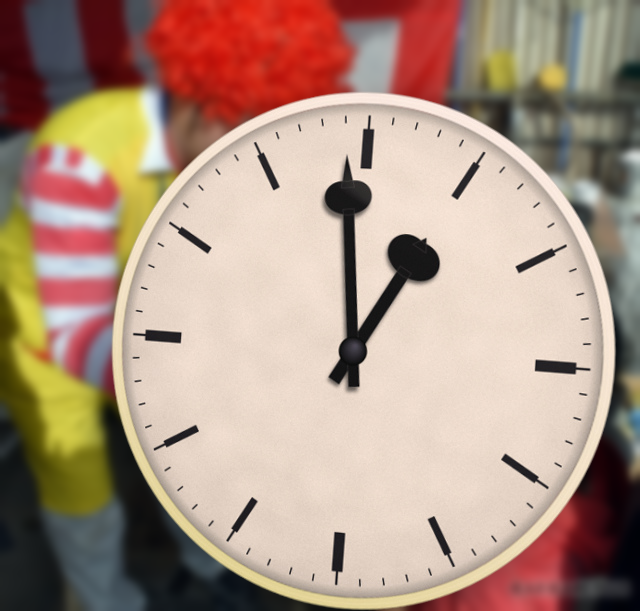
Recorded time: 12:59
